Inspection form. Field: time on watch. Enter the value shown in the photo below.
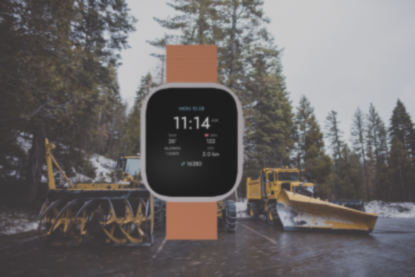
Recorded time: 11:14
